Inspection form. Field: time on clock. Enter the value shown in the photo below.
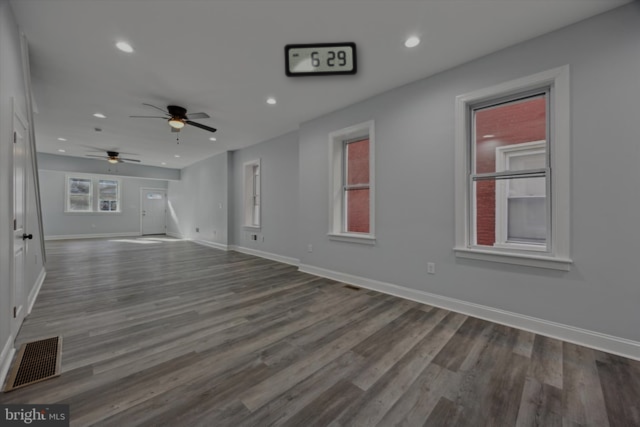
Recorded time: 6:29
